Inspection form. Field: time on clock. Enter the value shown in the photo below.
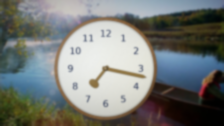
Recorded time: 7:17
